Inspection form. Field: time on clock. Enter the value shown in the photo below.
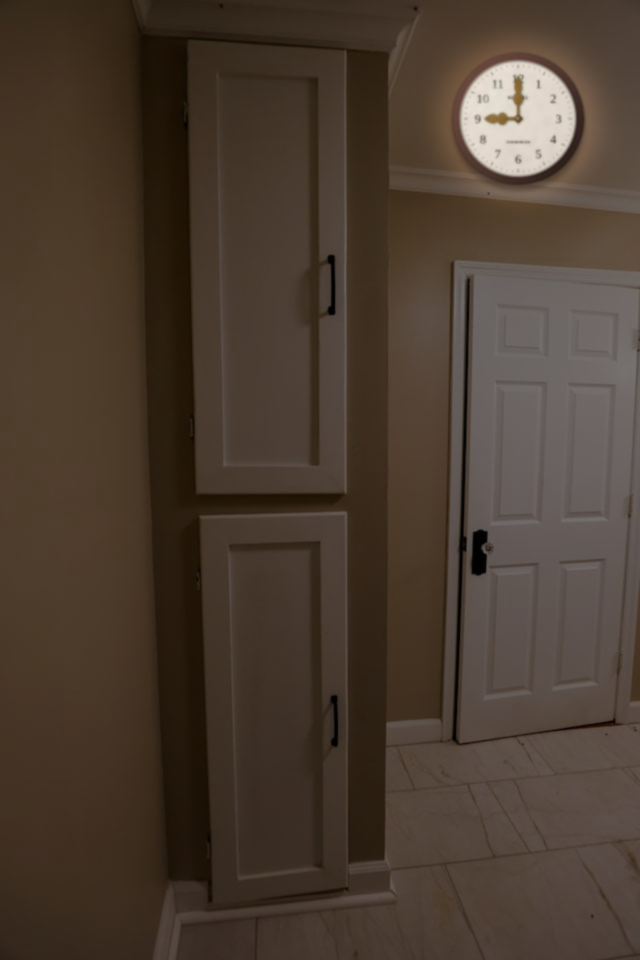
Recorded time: 9:00
